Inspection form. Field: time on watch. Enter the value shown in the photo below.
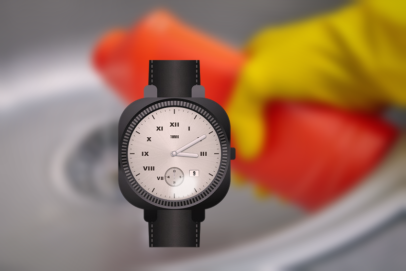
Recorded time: 3:10
